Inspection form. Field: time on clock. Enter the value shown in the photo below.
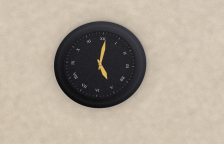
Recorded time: 5:01
